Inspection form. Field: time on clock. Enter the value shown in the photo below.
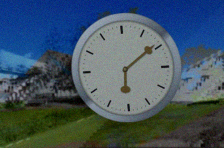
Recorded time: 6:09
